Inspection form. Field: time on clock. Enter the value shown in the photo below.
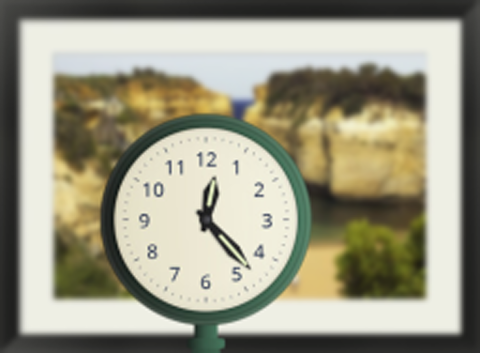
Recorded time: 12:23
